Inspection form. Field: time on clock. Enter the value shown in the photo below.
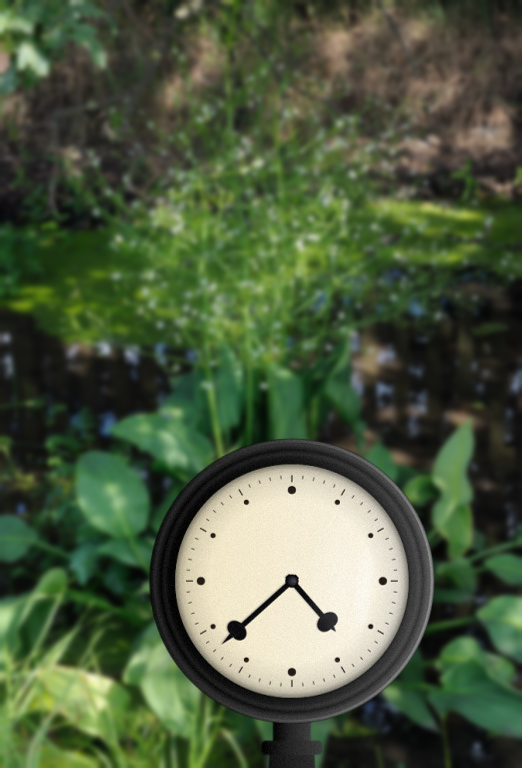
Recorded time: 4:38
